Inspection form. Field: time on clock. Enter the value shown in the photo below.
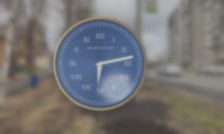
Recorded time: 6:13
